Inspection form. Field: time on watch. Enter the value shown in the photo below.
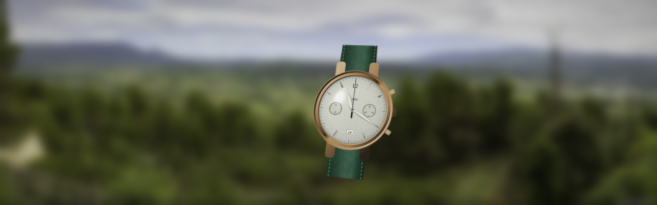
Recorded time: 11:20
